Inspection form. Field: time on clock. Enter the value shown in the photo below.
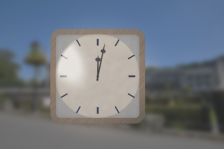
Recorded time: 12:02
